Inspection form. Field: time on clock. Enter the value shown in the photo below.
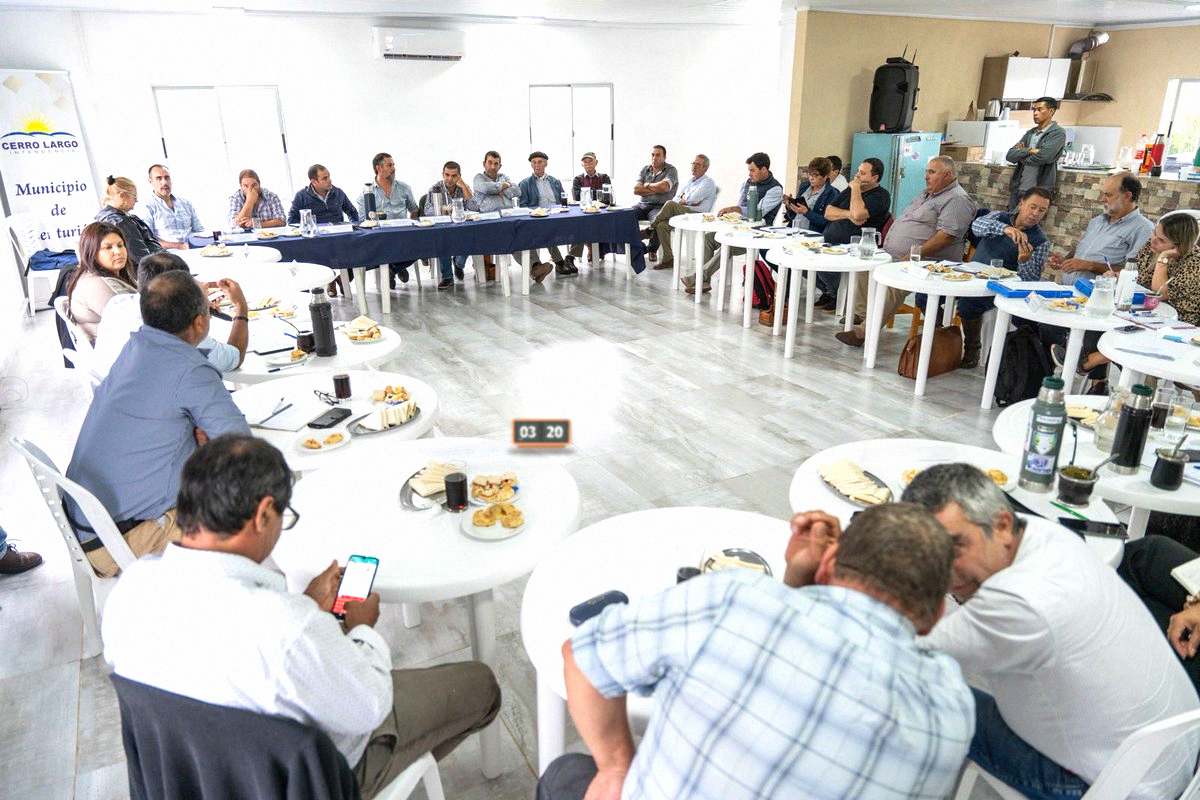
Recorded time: 3:20
